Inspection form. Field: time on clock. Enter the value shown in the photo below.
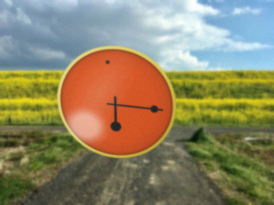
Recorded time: 6:17
